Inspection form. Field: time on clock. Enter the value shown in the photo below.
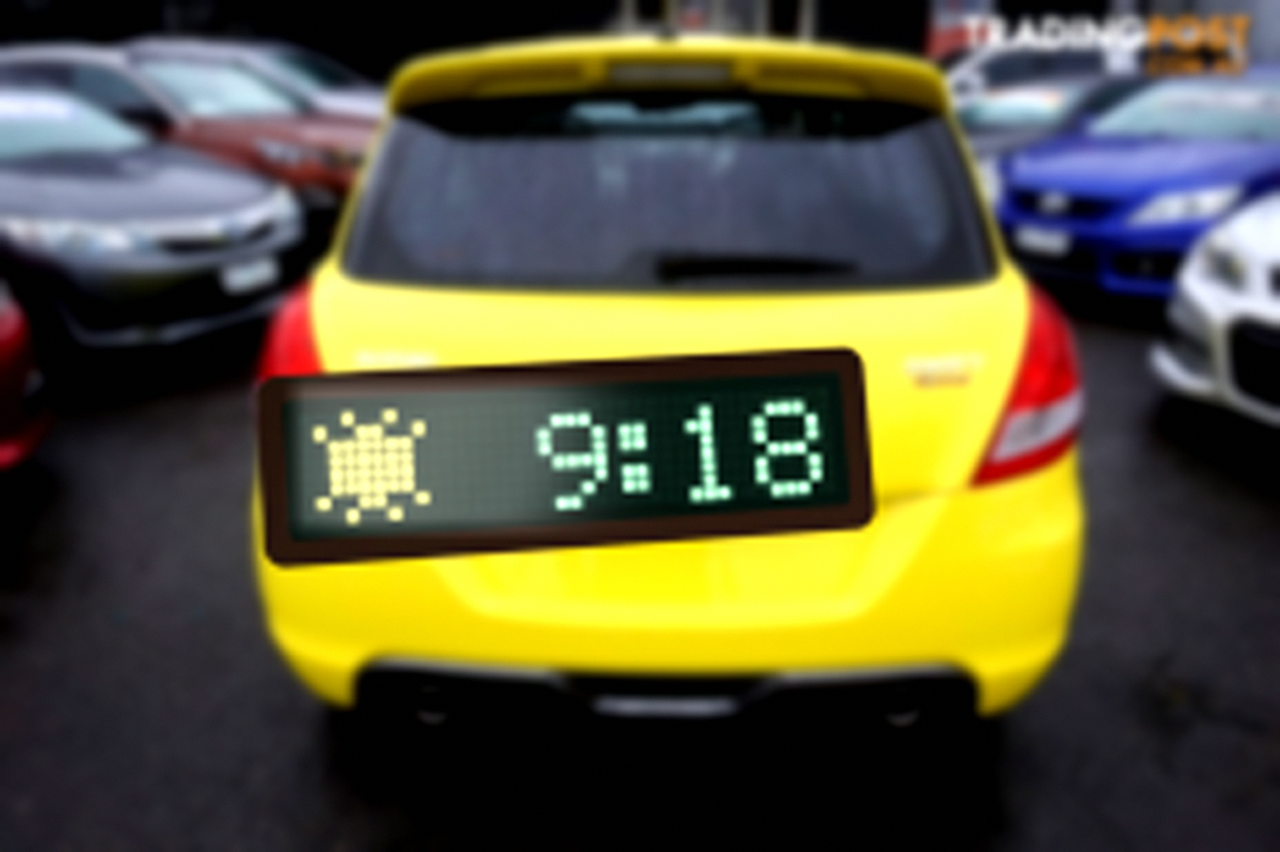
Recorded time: 9:18
